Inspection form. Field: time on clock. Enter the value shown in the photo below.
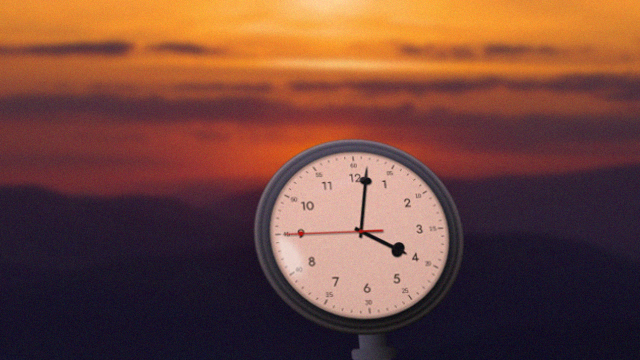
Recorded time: 4:01:45
